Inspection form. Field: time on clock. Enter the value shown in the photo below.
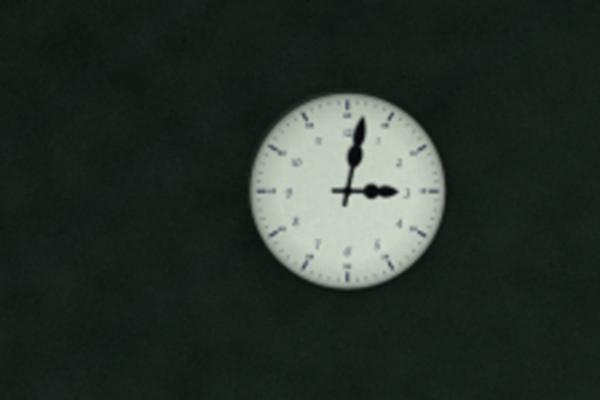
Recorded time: 3:02
